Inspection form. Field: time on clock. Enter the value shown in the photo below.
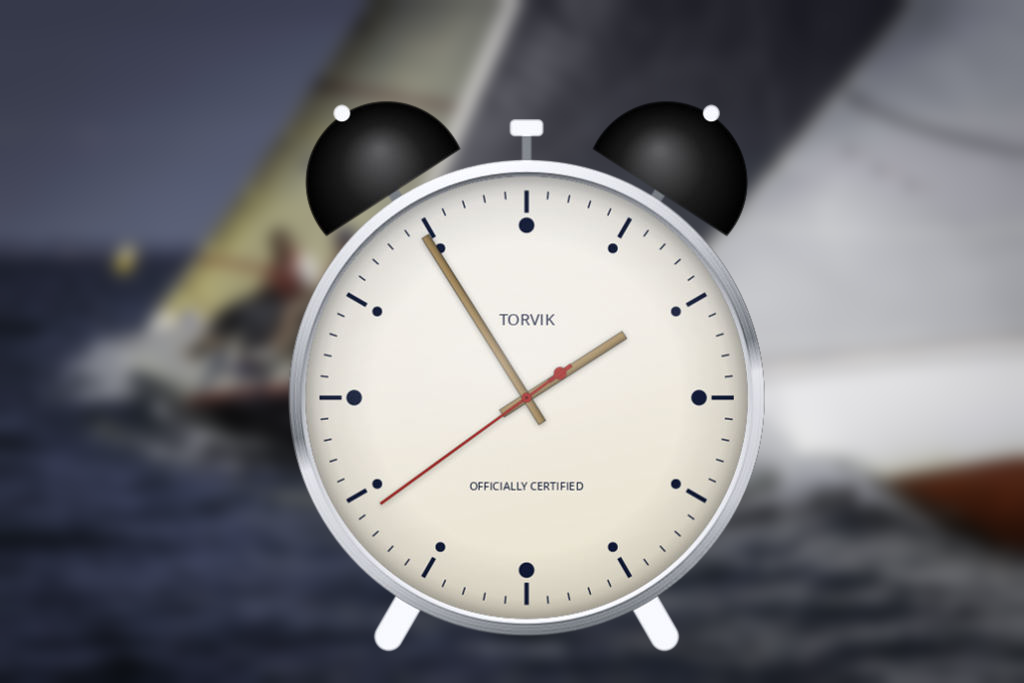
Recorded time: 1:54:39
